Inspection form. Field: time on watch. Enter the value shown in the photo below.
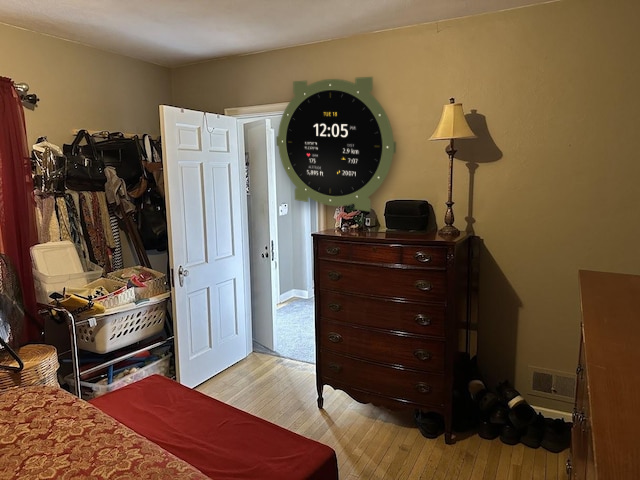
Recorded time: 12:05
